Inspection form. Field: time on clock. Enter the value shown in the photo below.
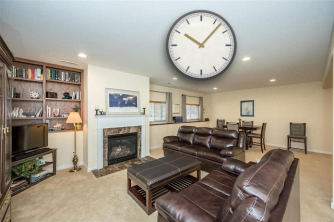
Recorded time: 10:07
